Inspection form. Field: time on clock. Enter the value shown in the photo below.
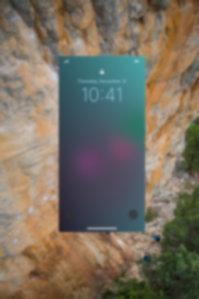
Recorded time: 10:41
